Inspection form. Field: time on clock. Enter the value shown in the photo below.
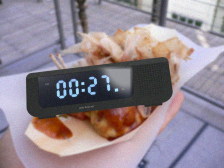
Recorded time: 0:27
